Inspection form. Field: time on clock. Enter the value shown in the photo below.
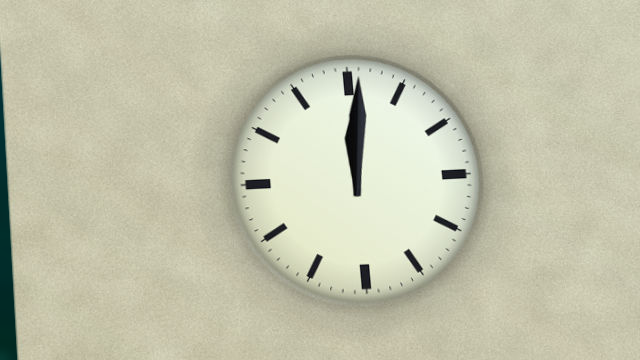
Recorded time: 12:01
